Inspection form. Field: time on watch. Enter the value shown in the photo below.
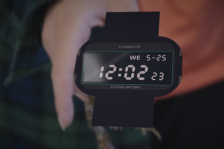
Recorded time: 12:02:23
